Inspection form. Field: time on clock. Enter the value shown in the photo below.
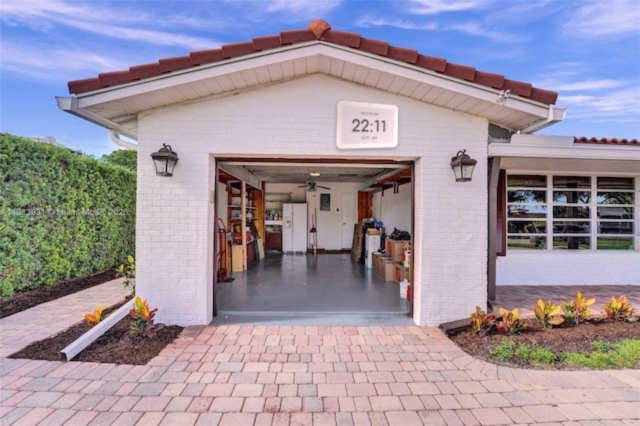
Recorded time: 22:11
